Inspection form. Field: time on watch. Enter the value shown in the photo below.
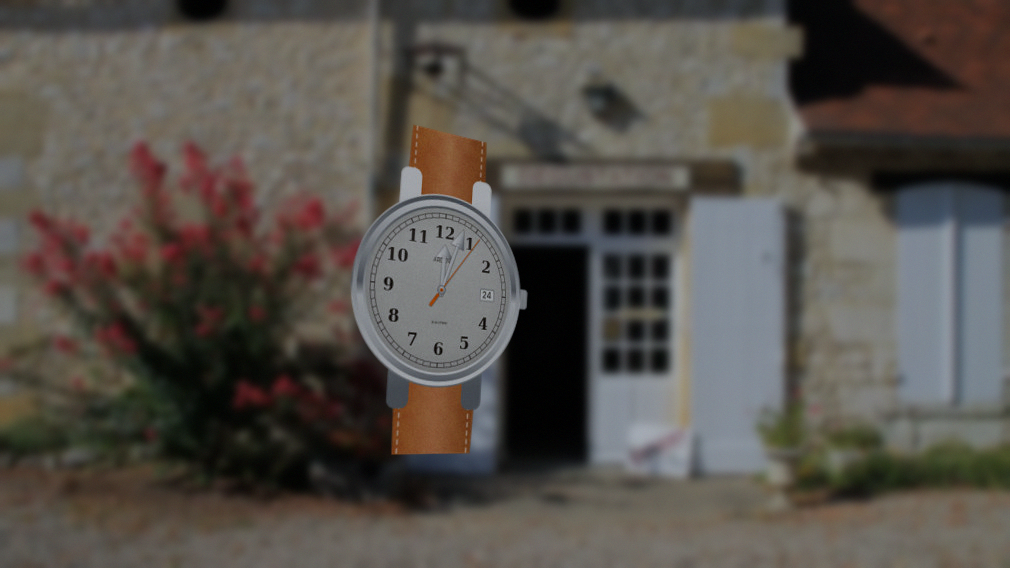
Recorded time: 12:03:06
